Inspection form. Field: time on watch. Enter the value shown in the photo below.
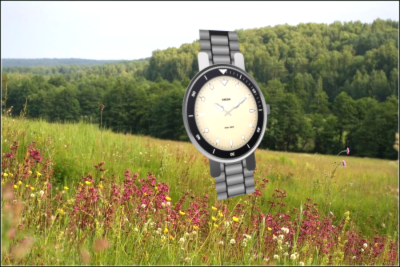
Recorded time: 10:10
